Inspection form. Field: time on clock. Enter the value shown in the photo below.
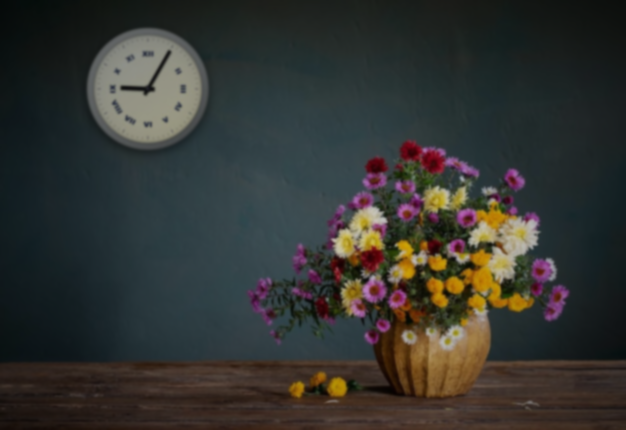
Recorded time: 9:05
